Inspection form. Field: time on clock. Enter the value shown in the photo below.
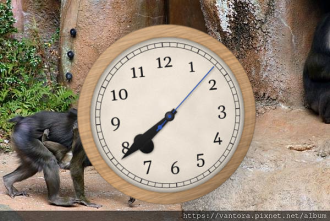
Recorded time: 7:39:08
